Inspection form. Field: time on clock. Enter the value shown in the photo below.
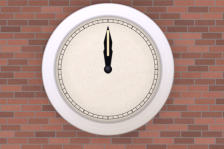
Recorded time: 12:00
